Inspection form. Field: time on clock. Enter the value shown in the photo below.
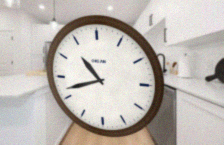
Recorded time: 10:42
